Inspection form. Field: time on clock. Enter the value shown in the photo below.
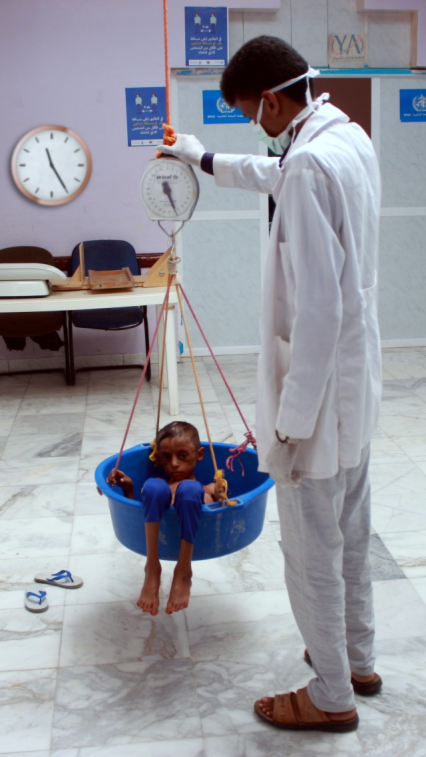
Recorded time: 11:25
